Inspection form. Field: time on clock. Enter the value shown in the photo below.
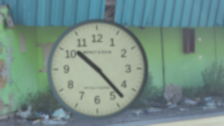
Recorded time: 10:23
